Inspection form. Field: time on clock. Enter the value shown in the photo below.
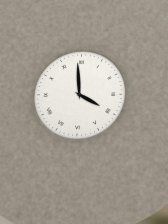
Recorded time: 3:59
